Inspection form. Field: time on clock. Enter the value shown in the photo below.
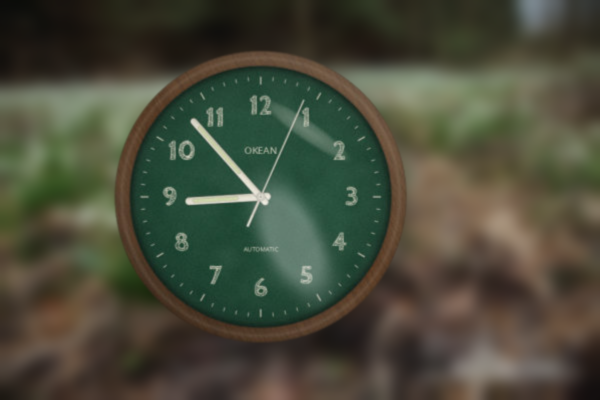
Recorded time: 8:53:04
